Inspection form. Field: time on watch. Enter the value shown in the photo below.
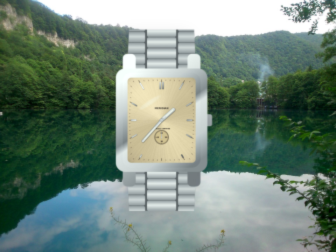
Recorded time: 1:37
